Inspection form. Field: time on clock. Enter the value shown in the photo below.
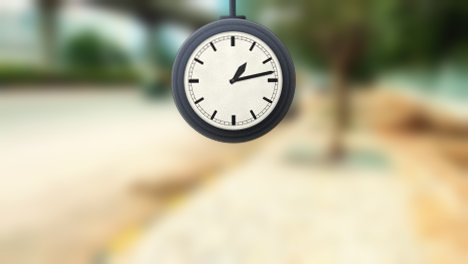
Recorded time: 1:13
